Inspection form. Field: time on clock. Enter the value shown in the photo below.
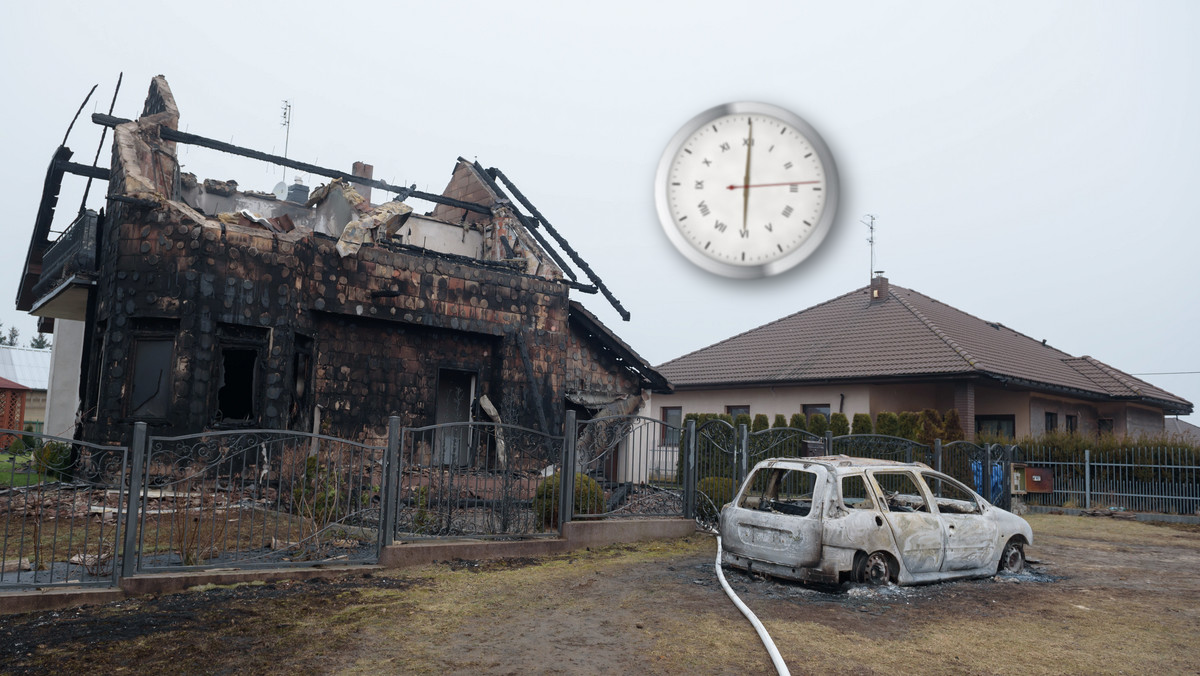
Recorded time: 6:00:14
